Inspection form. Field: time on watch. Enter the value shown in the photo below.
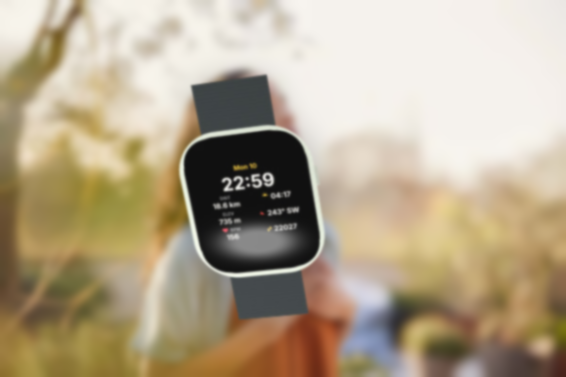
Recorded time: 22:59
